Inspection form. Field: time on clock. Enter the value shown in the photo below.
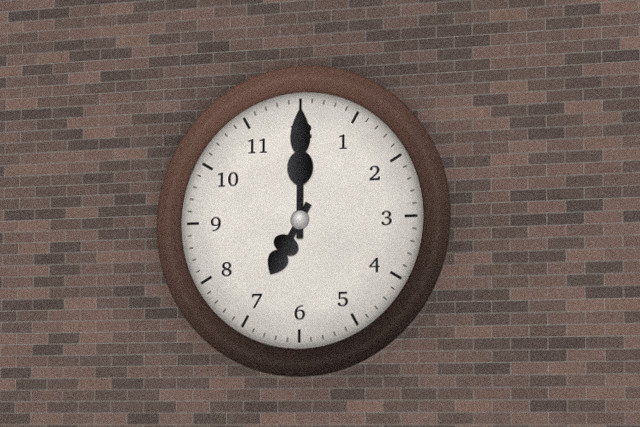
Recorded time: 7:00
